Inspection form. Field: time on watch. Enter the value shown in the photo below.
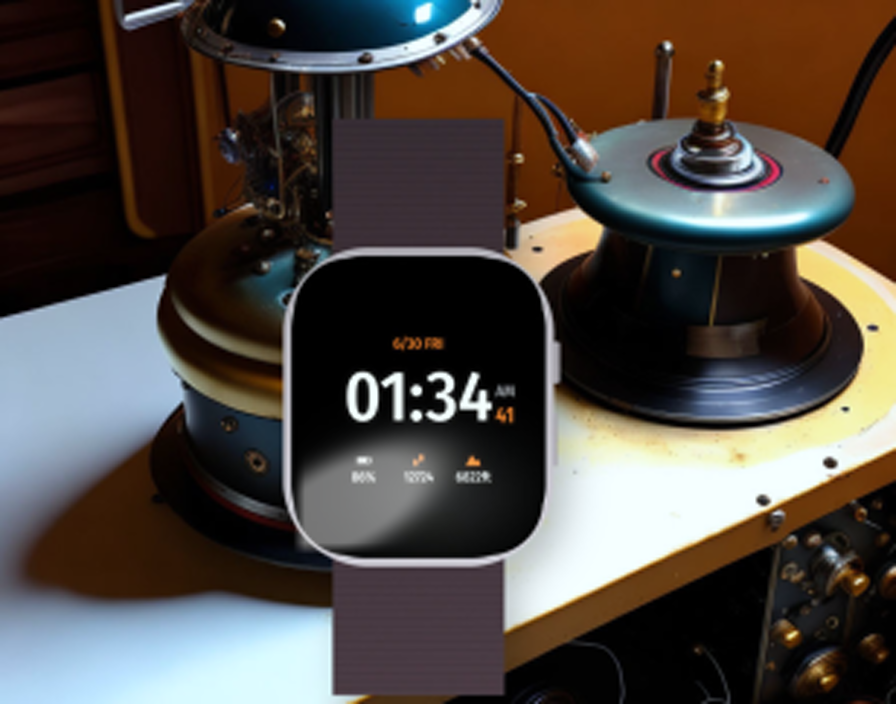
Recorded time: 1:34:41
